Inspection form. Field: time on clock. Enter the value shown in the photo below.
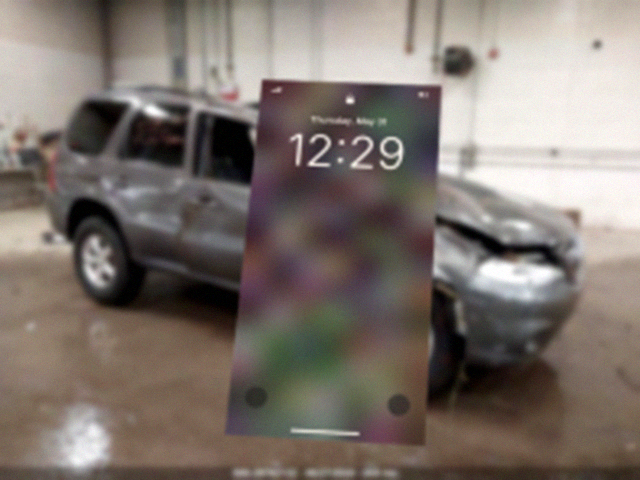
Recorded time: 12:29
